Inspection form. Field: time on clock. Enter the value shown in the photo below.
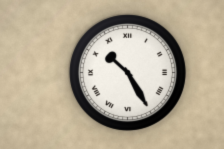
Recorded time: 10:25
